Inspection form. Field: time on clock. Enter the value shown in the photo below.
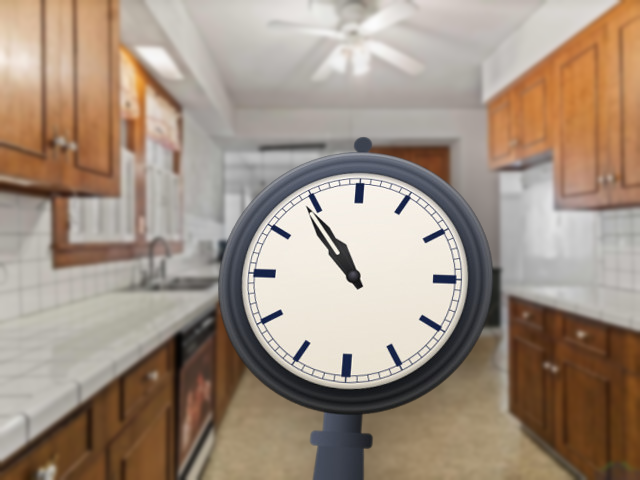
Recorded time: 10:54
